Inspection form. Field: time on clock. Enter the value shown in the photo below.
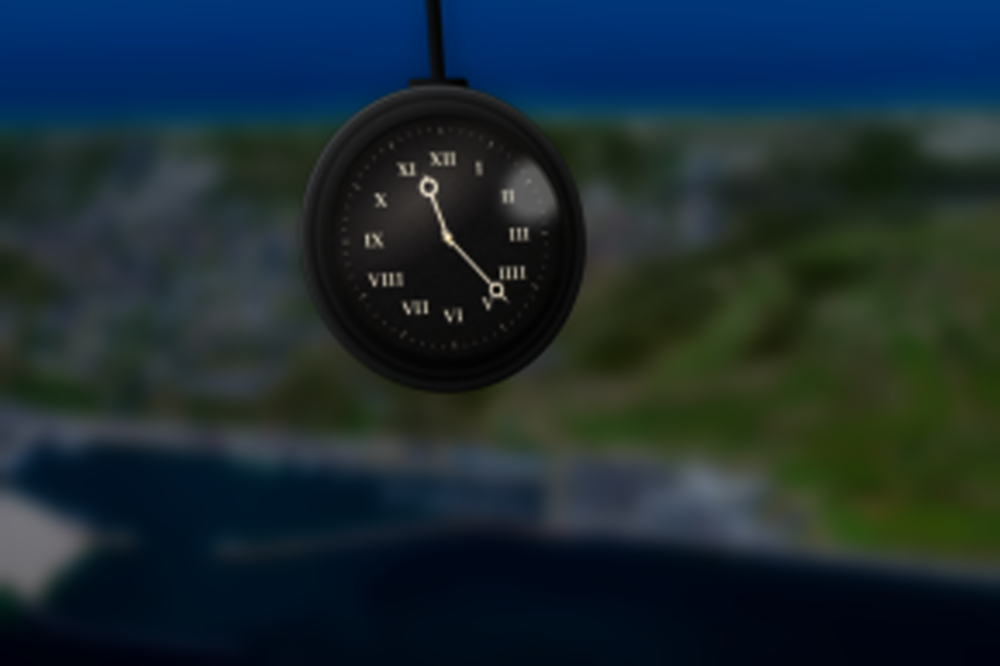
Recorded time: 11:23
